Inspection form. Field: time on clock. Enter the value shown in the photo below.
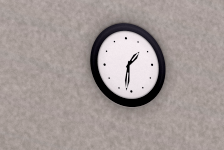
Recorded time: 1:32
